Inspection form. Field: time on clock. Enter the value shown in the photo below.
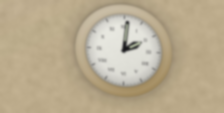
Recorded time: 2:01
